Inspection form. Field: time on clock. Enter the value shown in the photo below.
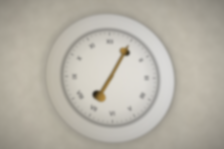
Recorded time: 7:05
